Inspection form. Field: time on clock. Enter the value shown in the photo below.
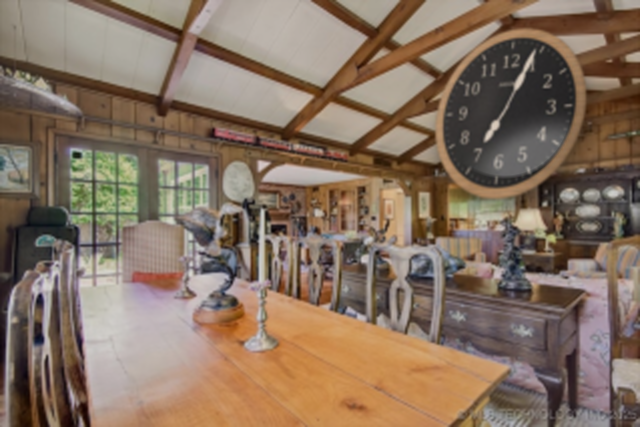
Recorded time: 7:04
